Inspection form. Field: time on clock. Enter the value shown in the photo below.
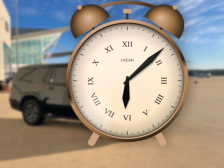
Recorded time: 6:08
